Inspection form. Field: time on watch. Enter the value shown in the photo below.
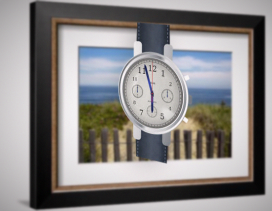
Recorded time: 5:57
